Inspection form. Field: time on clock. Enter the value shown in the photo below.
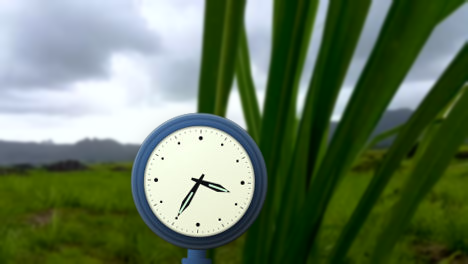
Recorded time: 3:35
